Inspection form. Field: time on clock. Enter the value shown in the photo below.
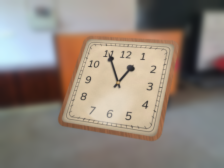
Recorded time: 12:55
